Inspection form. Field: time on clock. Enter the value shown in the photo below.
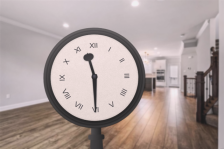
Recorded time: 11:30
